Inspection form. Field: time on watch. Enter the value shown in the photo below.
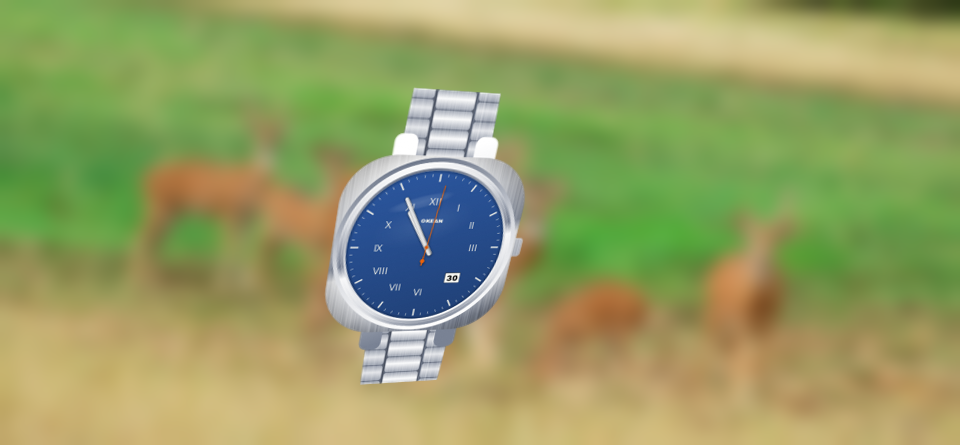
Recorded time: 10:55:01
